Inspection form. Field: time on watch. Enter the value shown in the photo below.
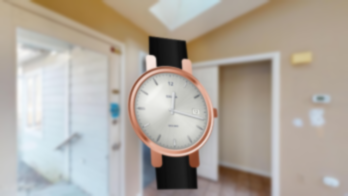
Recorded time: 12:17
